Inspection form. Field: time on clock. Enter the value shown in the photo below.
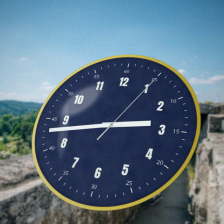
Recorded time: 2:43:05
